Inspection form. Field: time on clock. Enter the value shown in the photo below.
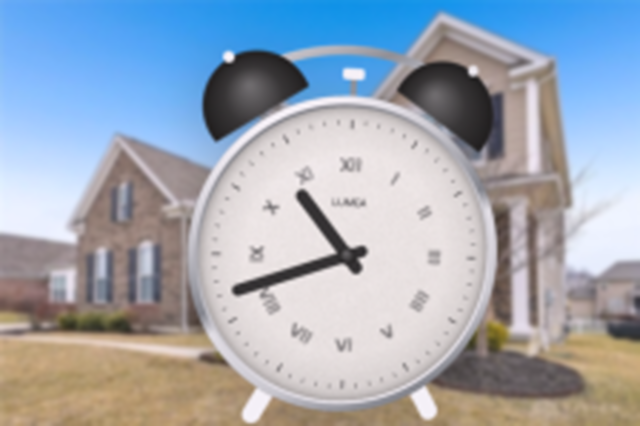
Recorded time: 10:42
